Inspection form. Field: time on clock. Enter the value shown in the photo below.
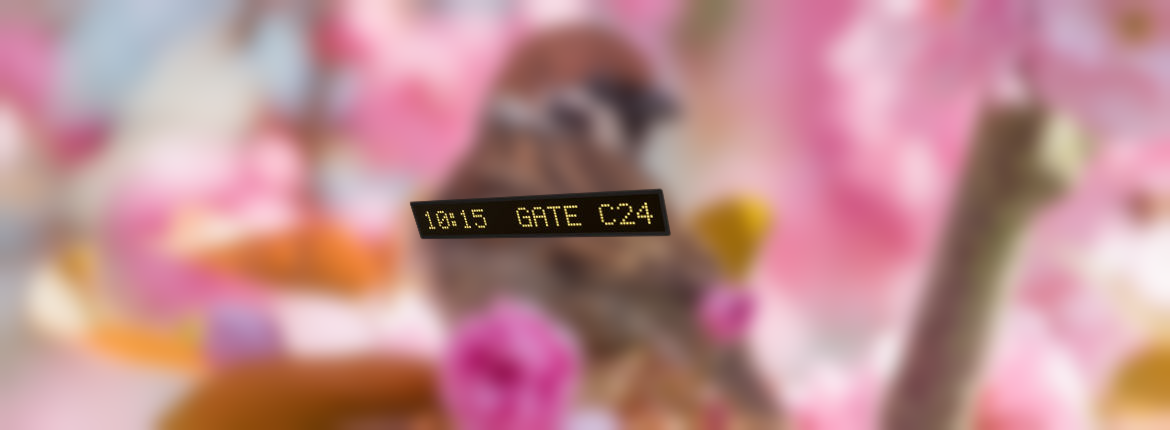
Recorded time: 10:15
